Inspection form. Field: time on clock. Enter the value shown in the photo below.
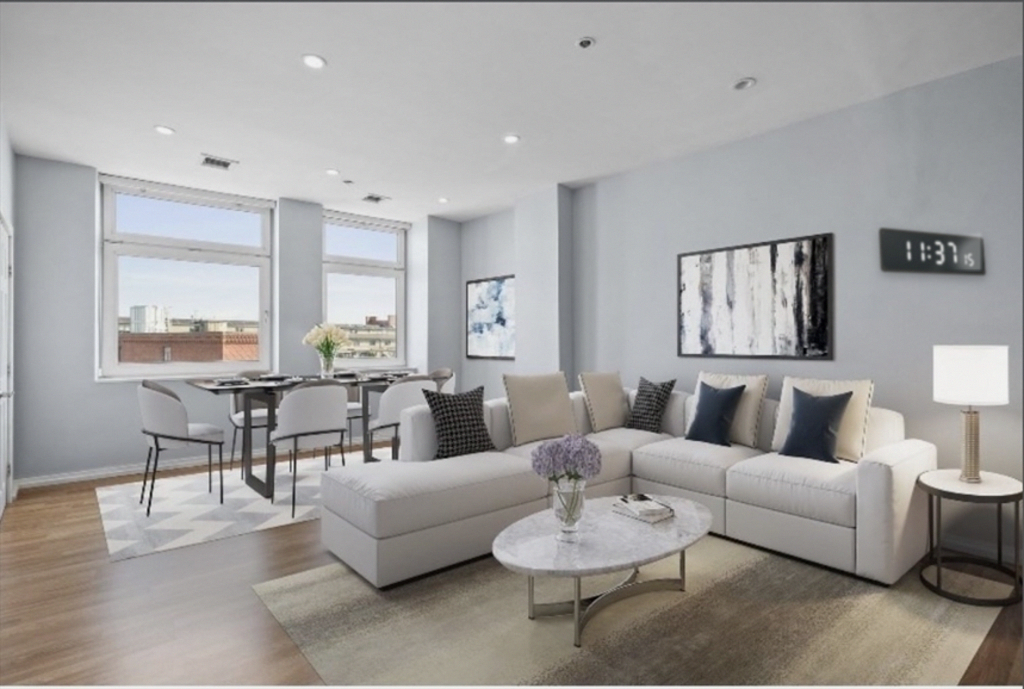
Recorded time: 11:37
